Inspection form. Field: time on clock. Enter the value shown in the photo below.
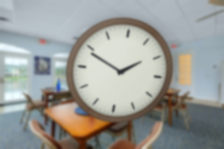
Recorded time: 1:49
